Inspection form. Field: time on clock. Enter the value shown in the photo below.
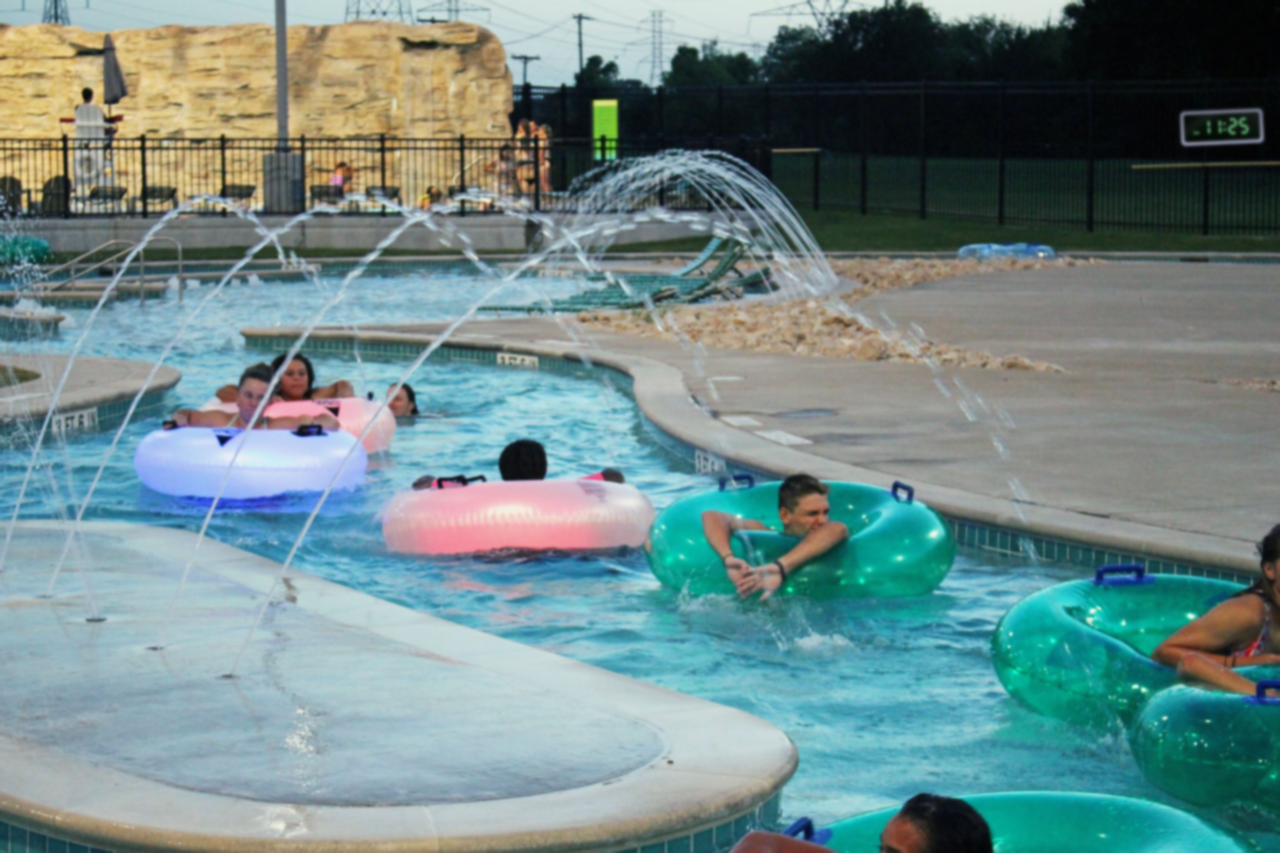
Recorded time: 11:25
